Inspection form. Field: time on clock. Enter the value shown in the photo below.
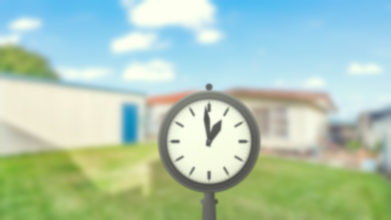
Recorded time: 12:59
